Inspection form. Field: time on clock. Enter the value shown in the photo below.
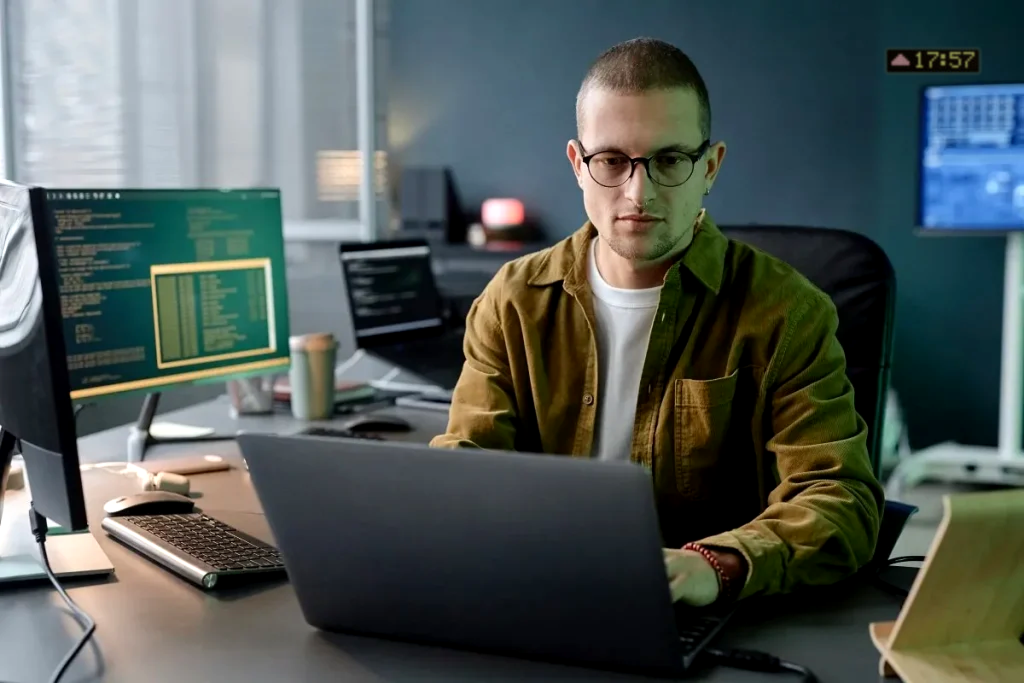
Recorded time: 17:57
